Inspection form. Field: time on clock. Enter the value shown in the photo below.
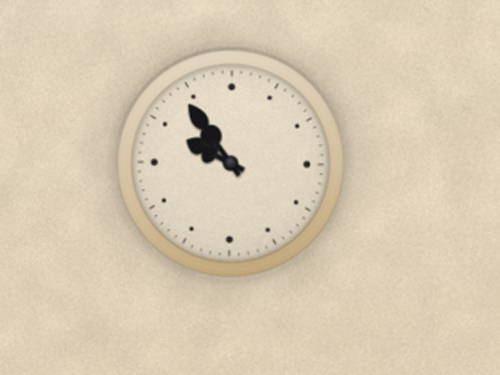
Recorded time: 9:54
